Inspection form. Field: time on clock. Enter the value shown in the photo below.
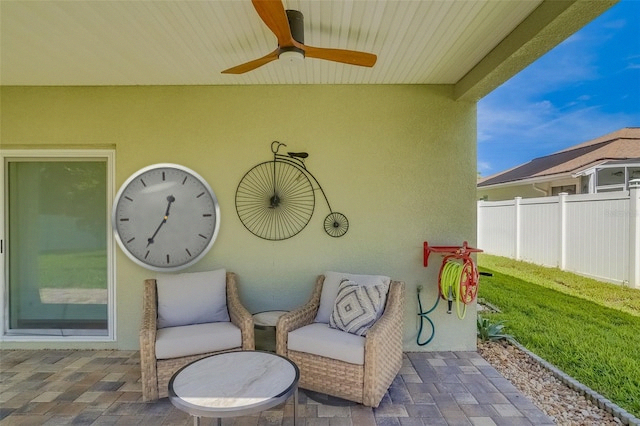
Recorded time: 12:36
